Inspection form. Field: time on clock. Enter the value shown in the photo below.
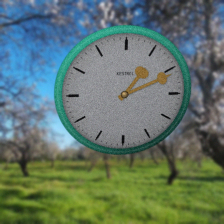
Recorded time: 1:11
